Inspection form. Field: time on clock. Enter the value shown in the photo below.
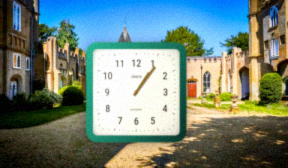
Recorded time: 1:06
